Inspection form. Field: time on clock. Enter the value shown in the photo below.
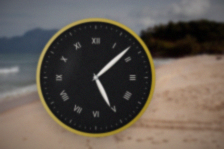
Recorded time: 5:08
